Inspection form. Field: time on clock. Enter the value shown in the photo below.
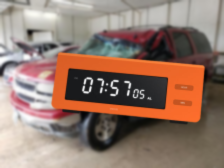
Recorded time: 7:57:05
